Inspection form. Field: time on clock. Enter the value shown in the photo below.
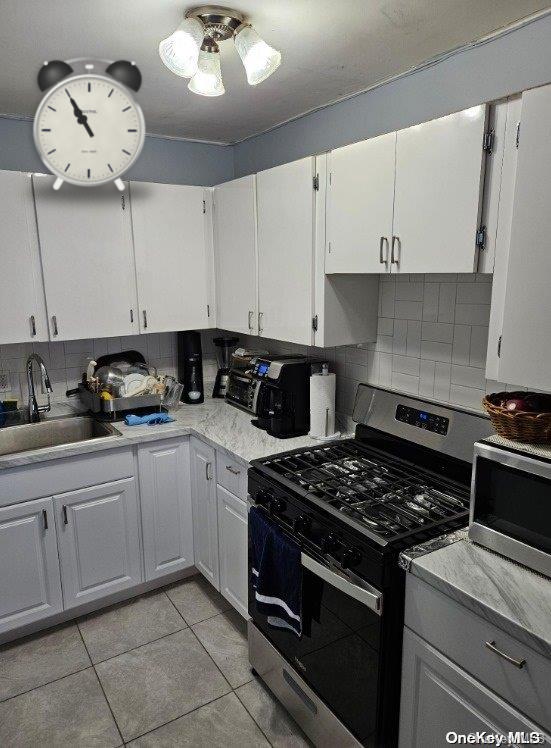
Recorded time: 10:55
